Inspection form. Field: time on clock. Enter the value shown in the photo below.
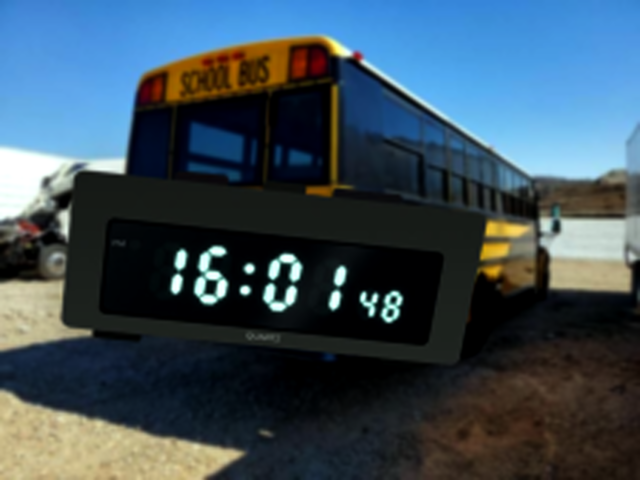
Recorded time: 16:01:48
